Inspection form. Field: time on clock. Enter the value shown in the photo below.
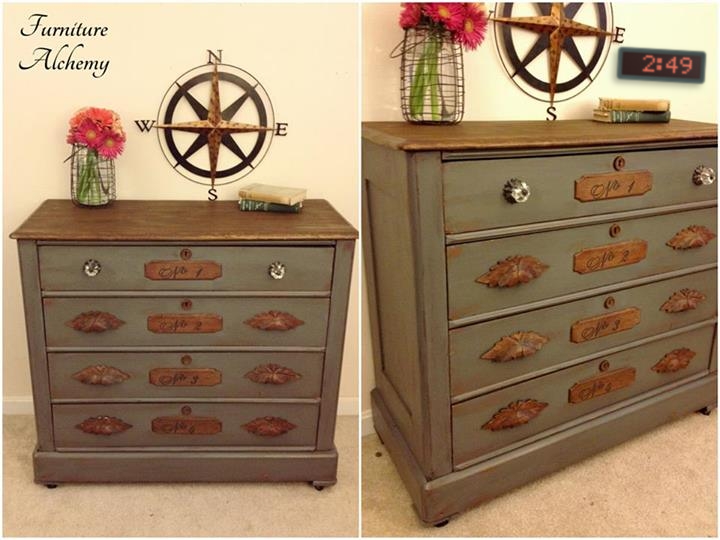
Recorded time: 2:49
